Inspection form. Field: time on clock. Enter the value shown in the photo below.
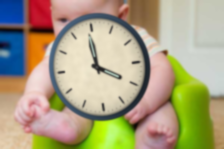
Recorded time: 3:59
